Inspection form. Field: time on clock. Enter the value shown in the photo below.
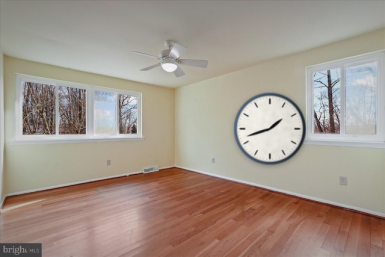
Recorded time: 1:42
